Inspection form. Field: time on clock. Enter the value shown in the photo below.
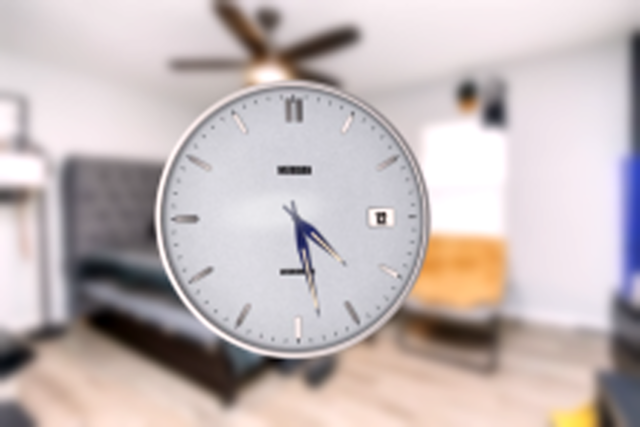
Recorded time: 4:28
